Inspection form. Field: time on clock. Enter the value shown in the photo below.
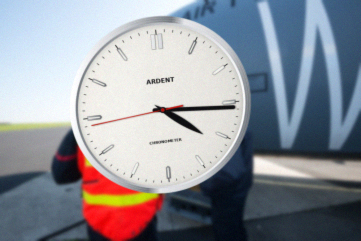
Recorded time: 4:15:44
